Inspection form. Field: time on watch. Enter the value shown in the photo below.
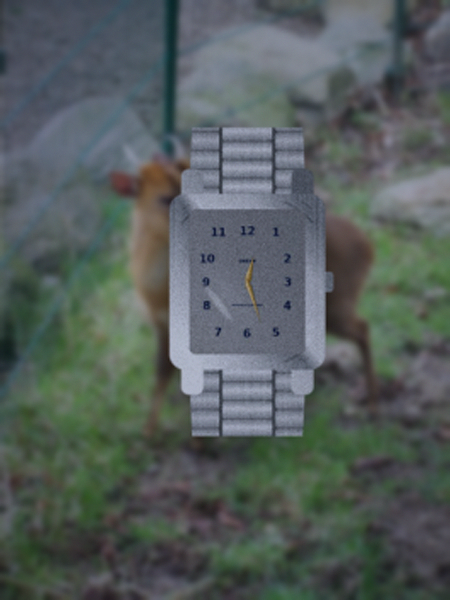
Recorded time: 12:27
